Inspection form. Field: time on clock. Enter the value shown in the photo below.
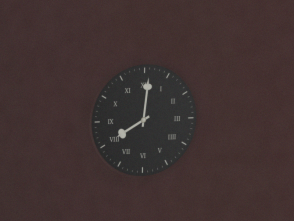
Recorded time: 8:01
